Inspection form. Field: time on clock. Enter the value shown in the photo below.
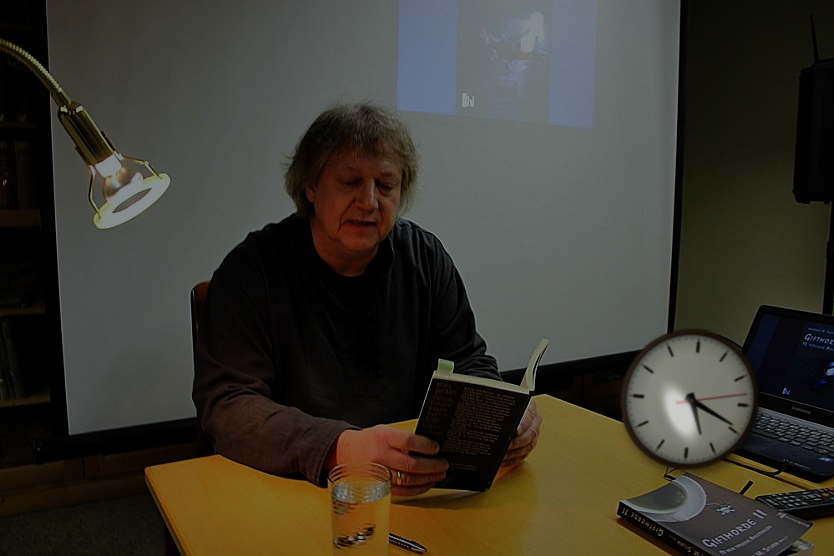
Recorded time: 5:19:13
